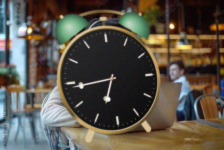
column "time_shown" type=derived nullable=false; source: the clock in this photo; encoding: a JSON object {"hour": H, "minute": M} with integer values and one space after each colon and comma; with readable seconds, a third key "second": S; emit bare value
{"hour": 6, "minute": 44}
